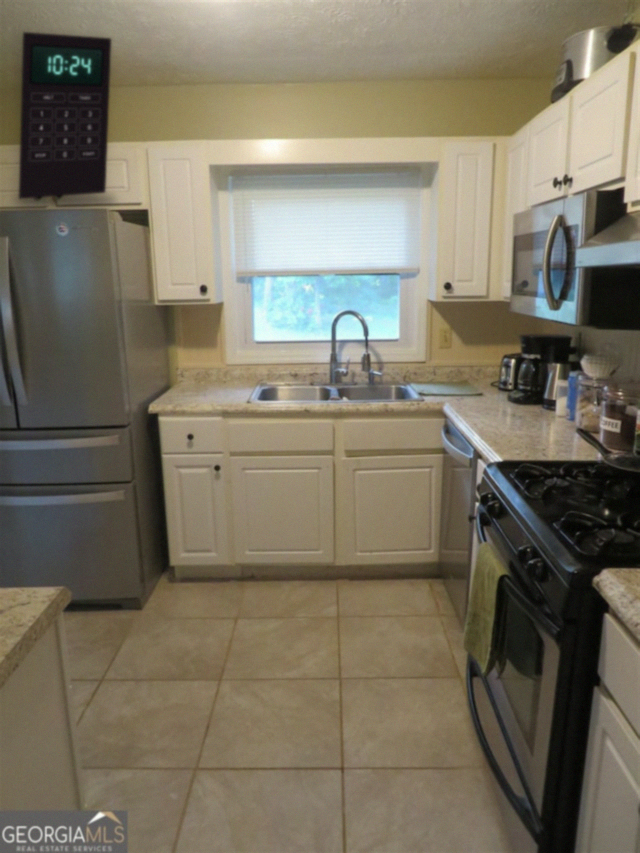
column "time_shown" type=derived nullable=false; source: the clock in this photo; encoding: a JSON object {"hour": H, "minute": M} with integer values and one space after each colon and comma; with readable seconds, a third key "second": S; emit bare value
{"hour": 10, "minute": 24}
